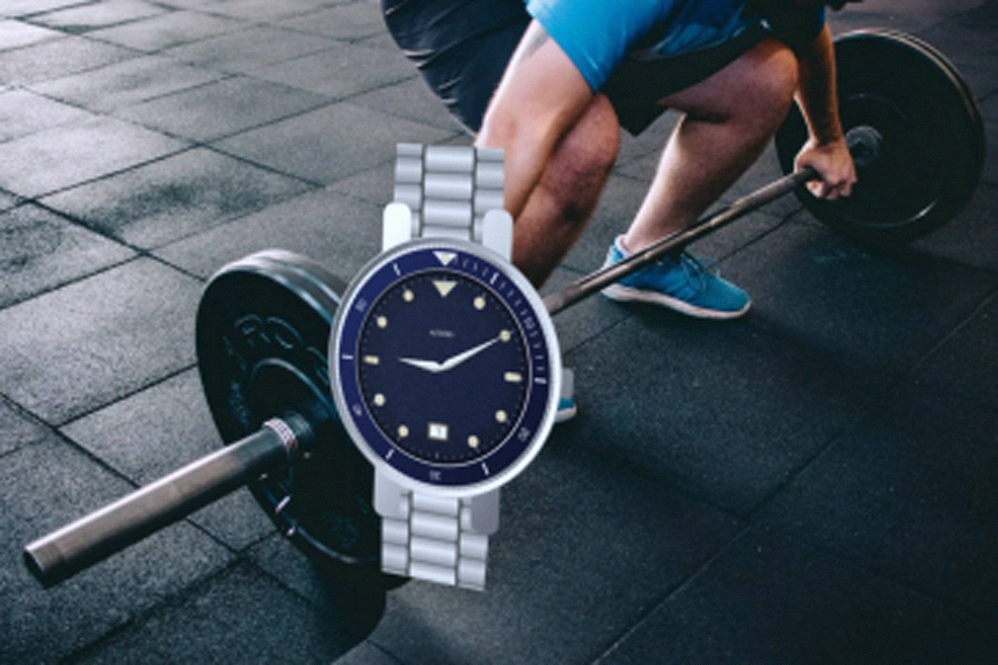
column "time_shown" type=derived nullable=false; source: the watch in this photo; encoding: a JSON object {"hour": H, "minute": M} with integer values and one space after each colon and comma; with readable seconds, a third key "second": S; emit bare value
{"hour": 9, "minute": 10}
